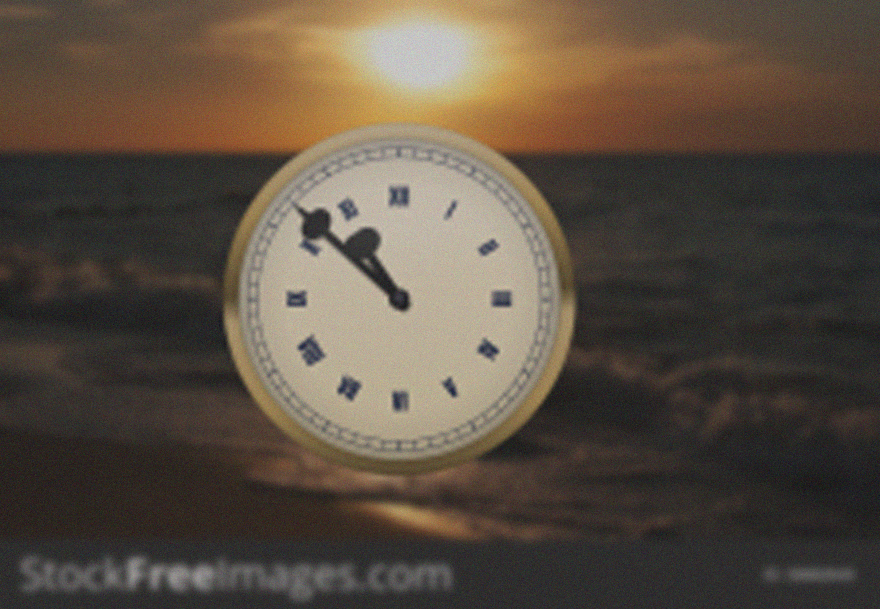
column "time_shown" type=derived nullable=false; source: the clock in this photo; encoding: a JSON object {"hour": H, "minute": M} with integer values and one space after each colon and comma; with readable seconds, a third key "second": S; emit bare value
{"hour": 10, "minute": 52}
